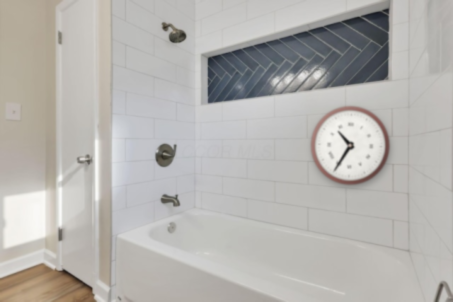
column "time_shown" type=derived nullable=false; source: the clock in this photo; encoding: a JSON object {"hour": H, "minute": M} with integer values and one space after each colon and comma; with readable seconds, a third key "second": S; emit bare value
{"hour": 10, "minute": 35}
